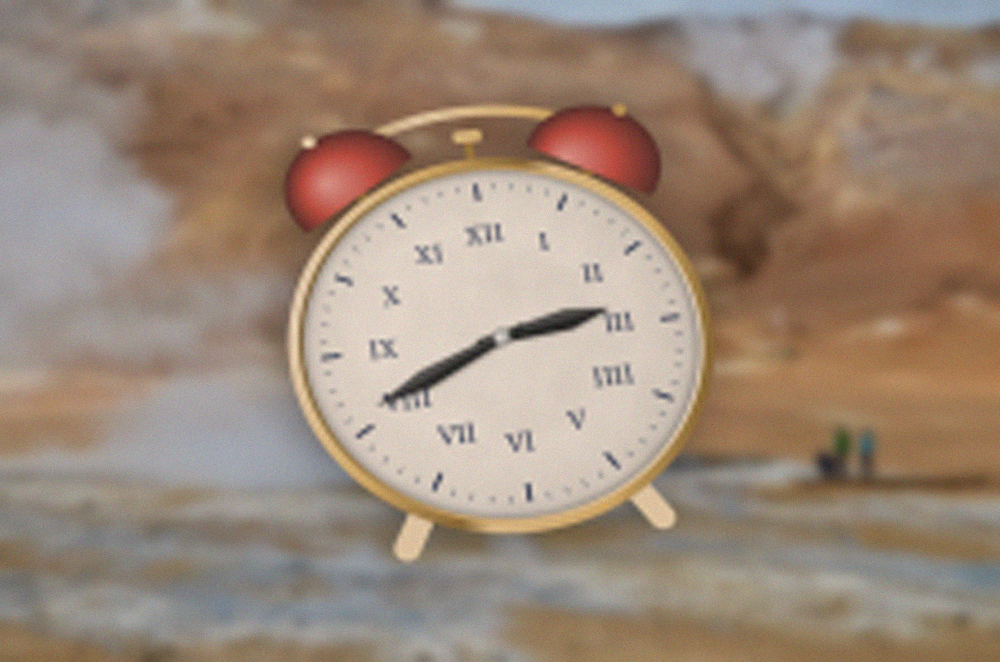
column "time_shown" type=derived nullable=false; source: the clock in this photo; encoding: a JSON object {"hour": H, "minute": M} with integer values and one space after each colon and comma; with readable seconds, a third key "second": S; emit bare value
{"hour": 2, "minute": 41}
